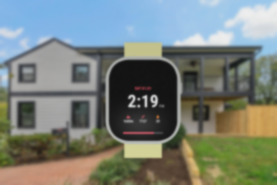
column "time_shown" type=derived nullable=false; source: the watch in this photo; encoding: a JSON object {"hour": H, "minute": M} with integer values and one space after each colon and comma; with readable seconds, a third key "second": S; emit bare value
{"hour": 2, "minute": 19}
